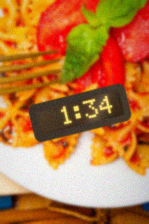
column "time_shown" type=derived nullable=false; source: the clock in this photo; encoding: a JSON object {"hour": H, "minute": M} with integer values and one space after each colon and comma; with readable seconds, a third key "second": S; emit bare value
{"hour": 1, "minute": 34}
